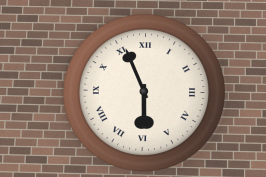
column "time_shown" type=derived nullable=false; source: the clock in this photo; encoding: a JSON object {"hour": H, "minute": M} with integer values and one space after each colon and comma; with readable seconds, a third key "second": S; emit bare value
{"hour": 5, "minute": 56}
